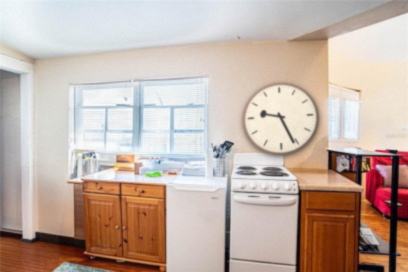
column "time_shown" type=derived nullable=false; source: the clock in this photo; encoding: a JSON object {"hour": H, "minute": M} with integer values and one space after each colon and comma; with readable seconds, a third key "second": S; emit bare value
{"hour": 9, "minute": 26}
